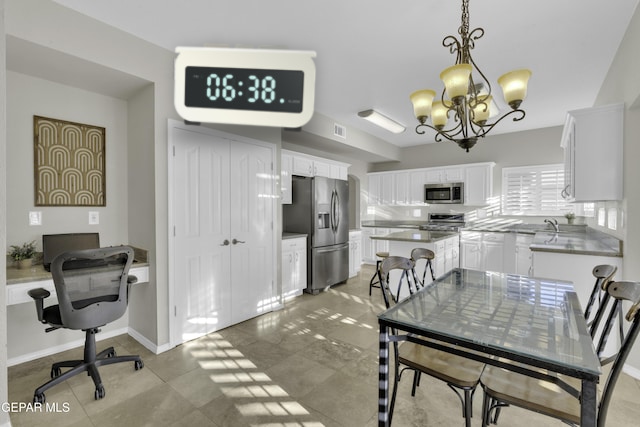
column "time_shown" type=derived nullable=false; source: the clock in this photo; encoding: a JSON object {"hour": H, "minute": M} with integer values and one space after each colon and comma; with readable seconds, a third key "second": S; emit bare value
{"hour": 6, "minute": 38}
